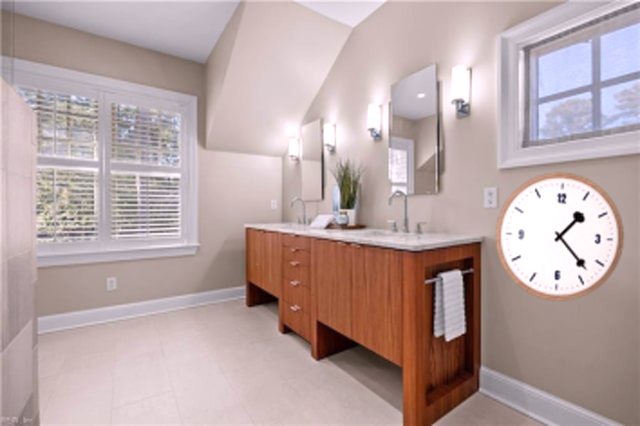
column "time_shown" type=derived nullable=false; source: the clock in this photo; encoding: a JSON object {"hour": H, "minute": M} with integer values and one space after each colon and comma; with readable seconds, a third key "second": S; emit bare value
{"hour": 1, "minute": 23}
